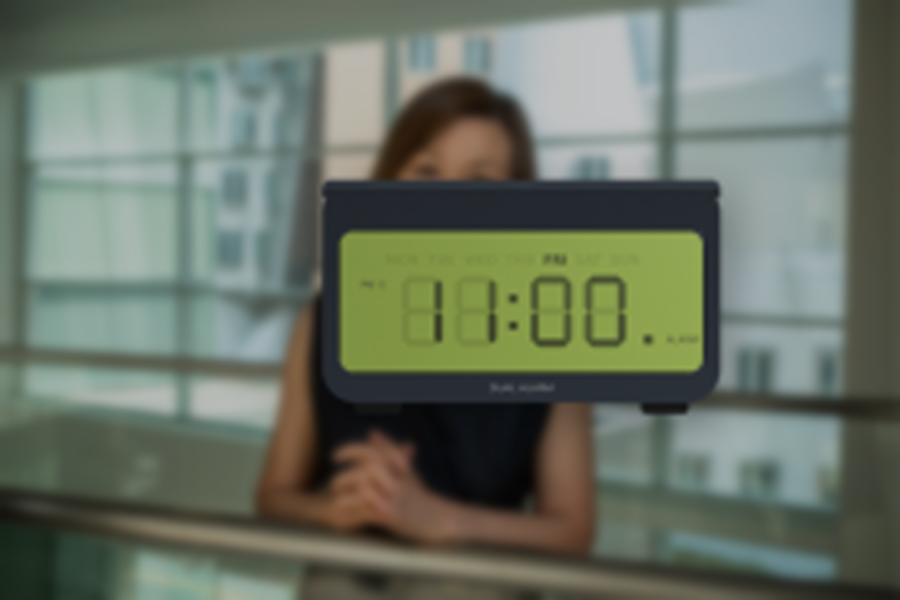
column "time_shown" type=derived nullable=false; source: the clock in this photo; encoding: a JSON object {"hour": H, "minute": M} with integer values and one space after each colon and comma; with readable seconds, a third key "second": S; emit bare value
{"hour": 11, "minute": 0}
